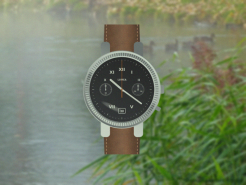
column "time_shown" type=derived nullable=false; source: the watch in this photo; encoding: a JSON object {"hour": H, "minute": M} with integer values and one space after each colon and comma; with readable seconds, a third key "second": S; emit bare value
{"hour": 10, "minute": 21}
